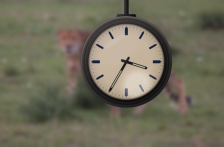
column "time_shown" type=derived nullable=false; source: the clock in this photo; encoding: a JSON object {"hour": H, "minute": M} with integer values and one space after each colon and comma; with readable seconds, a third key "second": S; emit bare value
{"hour": 3, "minute": 35}
